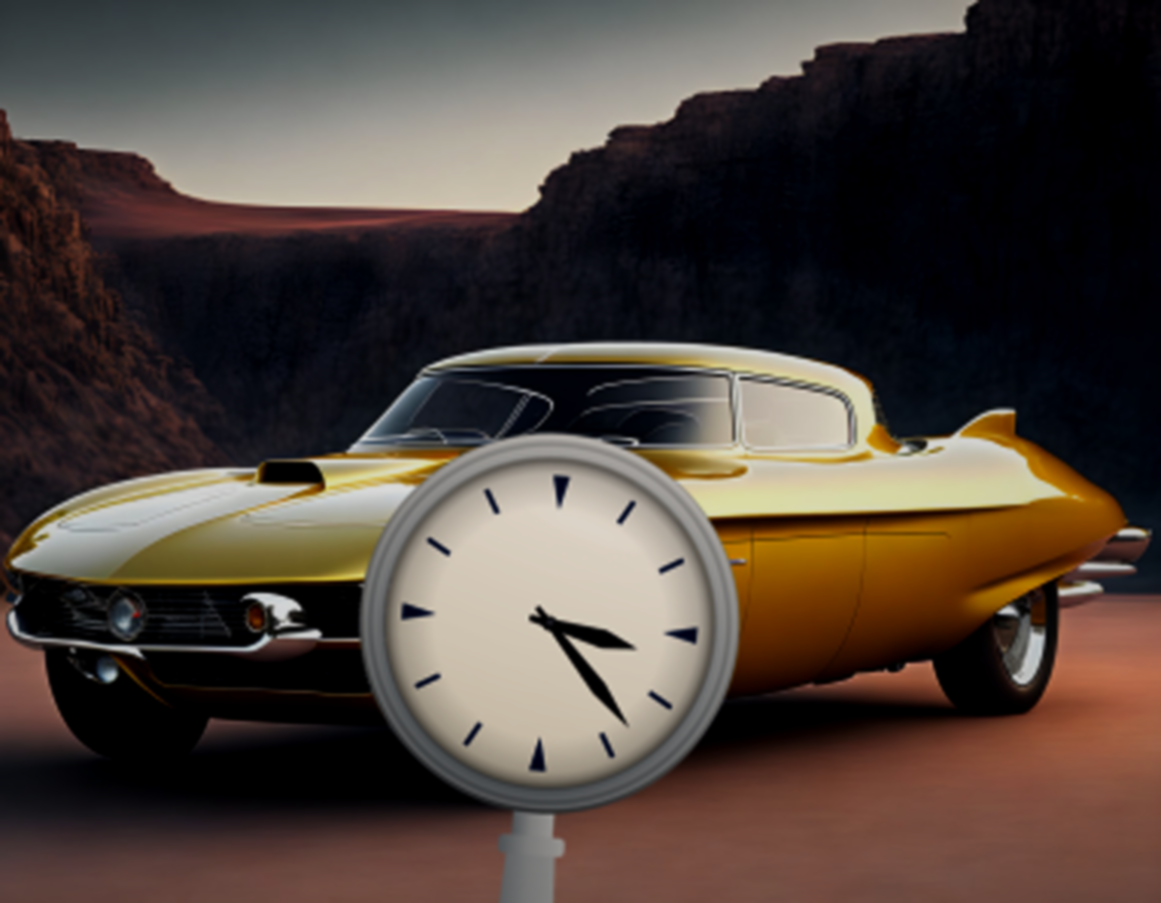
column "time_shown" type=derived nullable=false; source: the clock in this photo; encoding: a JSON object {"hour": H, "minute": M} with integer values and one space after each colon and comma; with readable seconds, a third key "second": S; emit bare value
{"hour": 3, "minute": 23}
